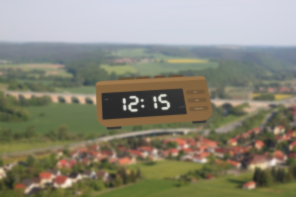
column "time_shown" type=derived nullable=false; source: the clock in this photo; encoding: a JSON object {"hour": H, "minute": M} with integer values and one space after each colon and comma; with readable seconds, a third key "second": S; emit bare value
{"hour": 12, "minute": 15}
